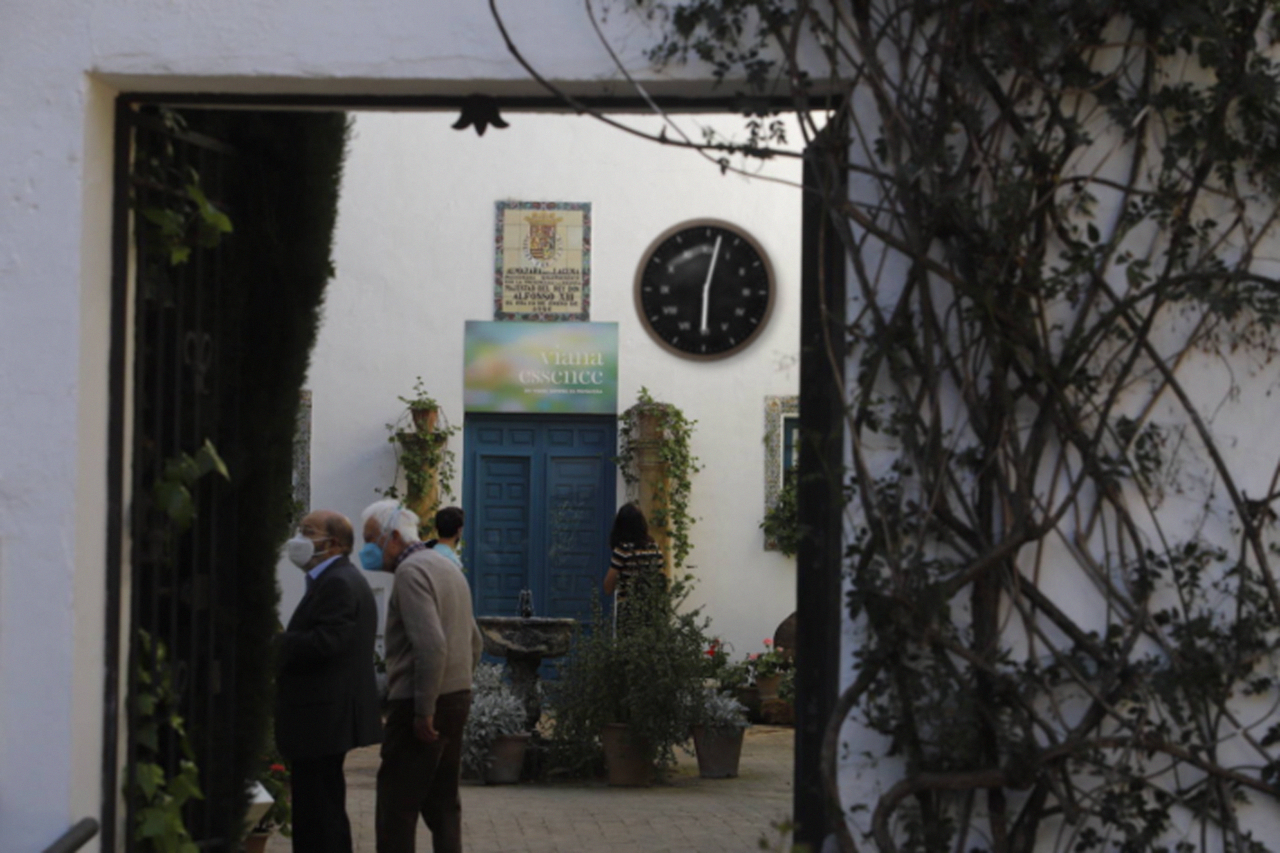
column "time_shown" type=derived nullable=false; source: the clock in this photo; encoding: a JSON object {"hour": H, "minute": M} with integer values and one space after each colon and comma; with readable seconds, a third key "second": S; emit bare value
{"hour": 6, "minute": 2}
